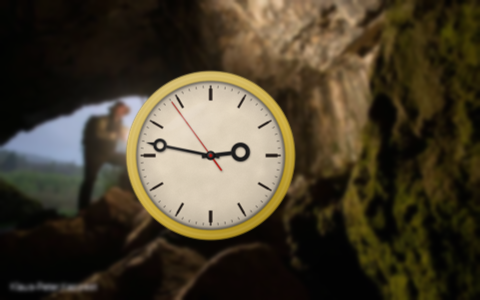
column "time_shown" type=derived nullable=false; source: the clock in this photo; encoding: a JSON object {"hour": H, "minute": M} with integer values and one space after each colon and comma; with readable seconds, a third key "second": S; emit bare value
{"hour": 2, "minute": 46, "second": 54}
